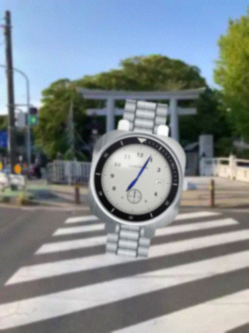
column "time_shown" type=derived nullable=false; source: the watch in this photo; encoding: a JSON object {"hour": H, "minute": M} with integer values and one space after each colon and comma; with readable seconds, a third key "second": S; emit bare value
{"hour": 7, "minute": 4}
